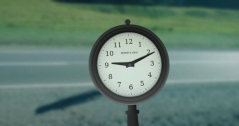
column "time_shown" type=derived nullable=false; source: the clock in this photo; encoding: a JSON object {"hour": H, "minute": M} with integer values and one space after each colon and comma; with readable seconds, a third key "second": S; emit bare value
{"hour": 9, "minute": 11}
